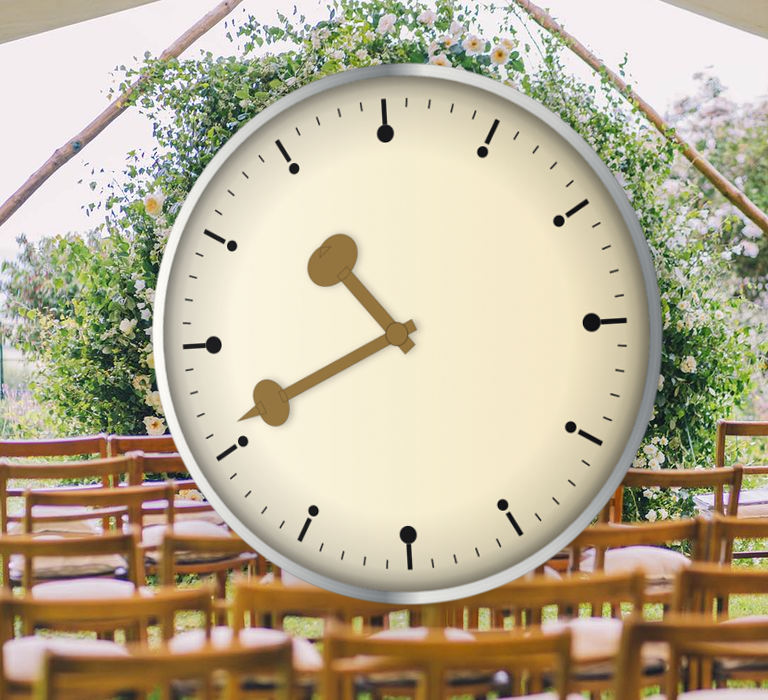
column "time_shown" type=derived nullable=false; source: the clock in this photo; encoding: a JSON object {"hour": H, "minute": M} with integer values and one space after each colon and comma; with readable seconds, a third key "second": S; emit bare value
{"hour": 10, "minute": 41}
